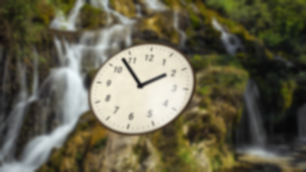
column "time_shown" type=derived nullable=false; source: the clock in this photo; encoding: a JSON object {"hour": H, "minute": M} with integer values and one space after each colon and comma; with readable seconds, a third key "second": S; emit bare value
{"hour": 1, "minute": 53}
